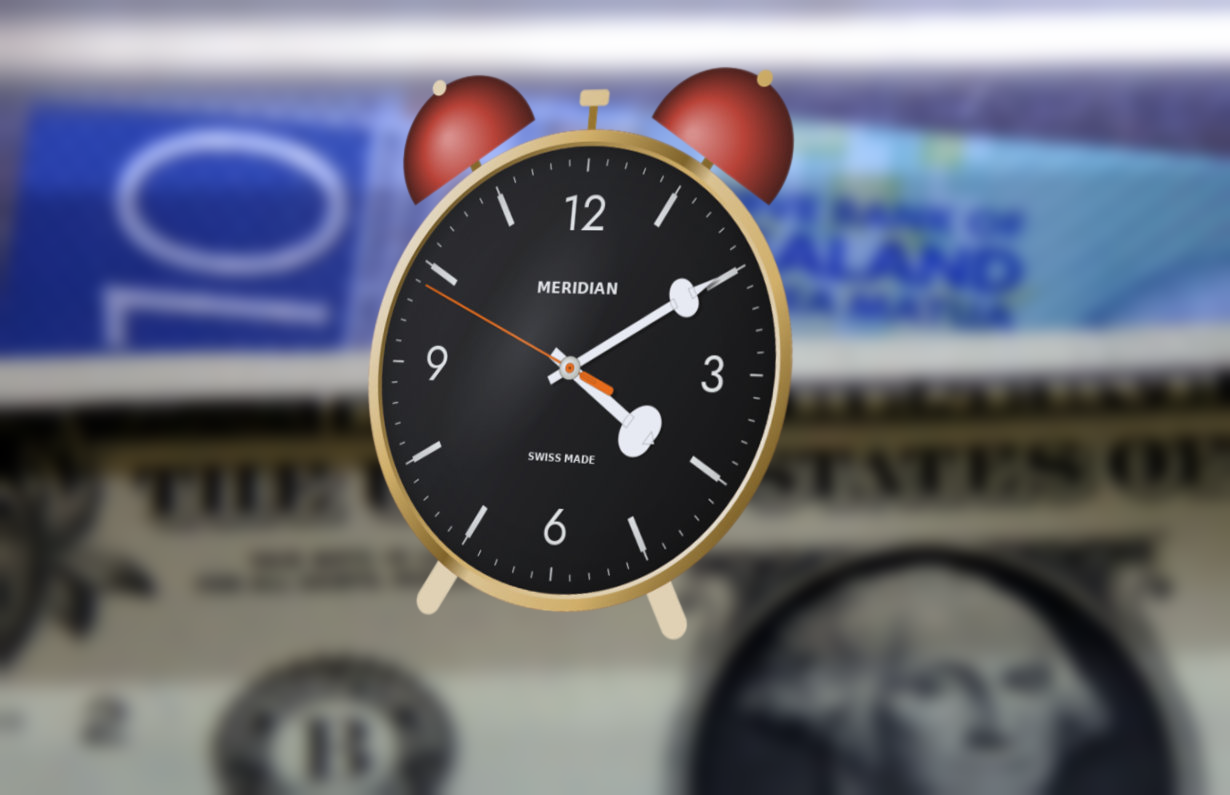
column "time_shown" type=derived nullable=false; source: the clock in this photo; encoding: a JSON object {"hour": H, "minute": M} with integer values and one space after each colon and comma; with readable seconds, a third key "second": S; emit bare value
{"hour": 4, "minute": 9, "second": 49}
